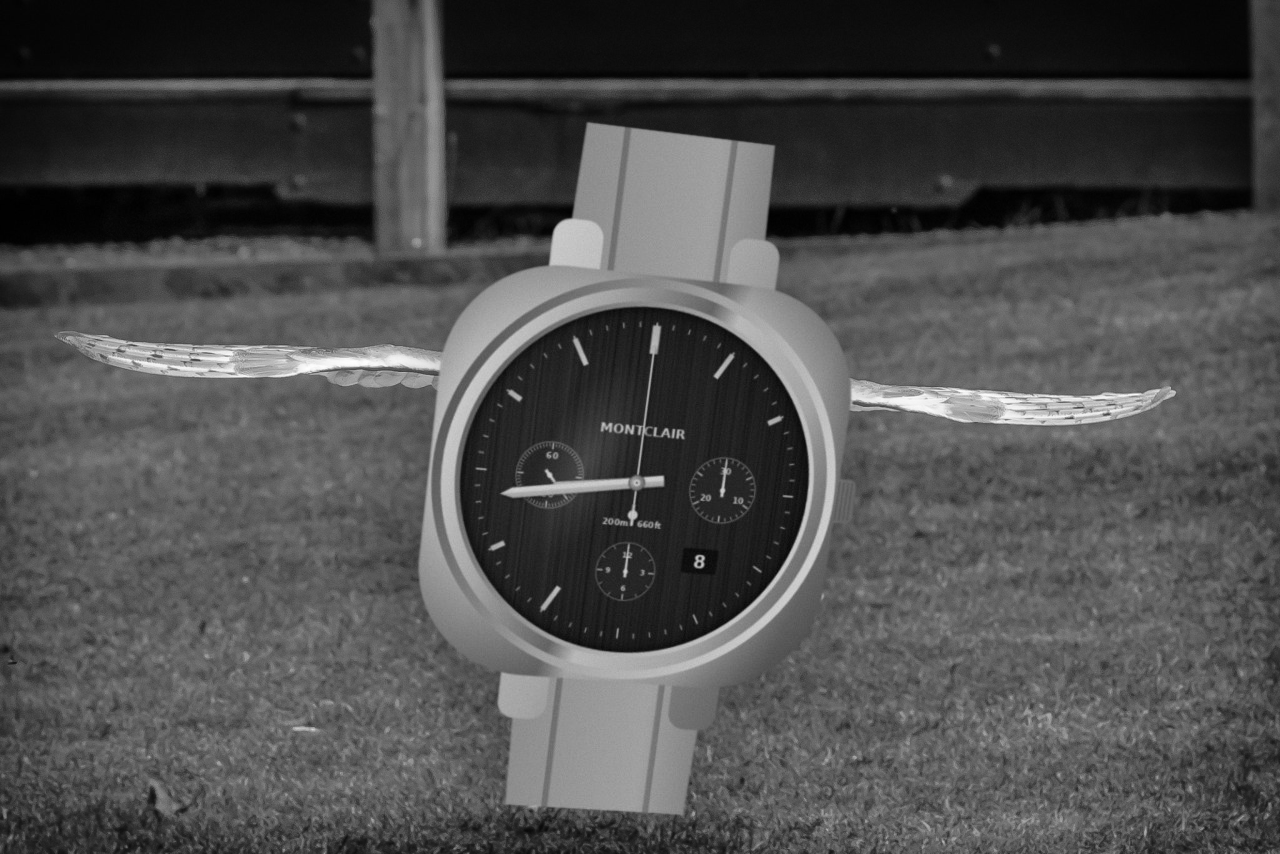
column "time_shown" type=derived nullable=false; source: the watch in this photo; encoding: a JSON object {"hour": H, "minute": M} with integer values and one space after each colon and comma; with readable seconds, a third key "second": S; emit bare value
{"hour": 8, "minute": 43, "second": 23}
